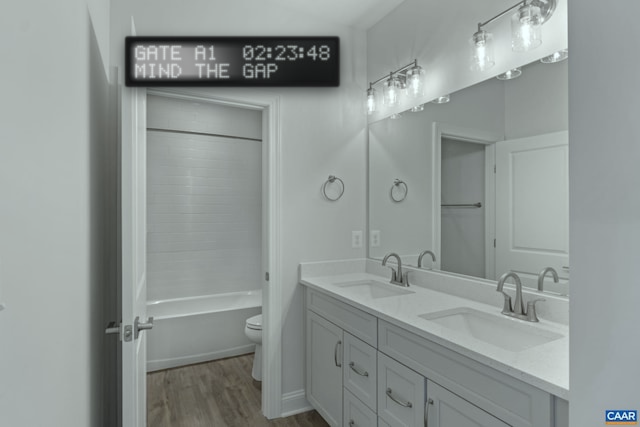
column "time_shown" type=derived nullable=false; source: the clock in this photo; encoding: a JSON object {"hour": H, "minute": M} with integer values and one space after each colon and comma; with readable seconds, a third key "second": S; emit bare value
{"hour": 2, "minute": 23, "second": 48}
